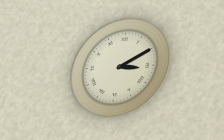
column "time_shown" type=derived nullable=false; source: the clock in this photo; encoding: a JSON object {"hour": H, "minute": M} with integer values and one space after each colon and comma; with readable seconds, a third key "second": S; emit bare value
{"hour": 3, "minute": 10}
